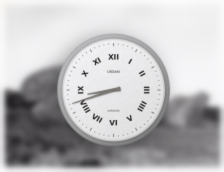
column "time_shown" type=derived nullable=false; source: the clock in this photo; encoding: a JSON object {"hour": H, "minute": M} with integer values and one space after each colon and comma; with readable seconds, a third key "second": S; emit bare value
{"hour": 8, "minute": 42}
